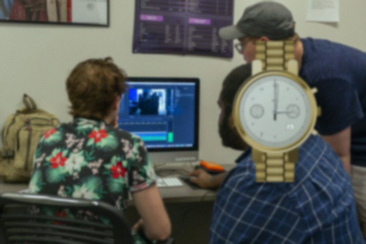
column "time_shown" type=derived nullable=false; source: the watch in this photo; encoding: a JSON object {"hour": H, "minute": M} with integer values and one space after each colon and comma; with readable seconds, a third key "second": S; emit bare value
{"hour": 3, "minute": 1}
